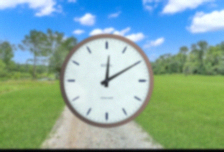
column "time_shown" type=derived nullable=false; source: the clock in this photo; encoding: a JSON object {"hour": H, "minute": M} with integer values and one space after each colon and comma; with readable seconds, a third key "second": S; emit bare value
{"hour": 12, "minute": 10}
